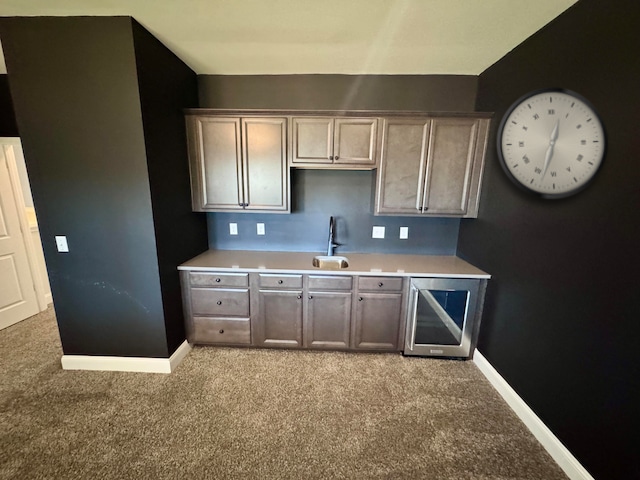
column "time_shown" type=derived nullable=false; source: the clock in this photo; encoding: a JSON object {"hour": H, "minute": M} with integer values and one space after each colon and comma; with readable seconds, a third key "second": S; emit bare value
{"hour": 12, "minute": 33}
